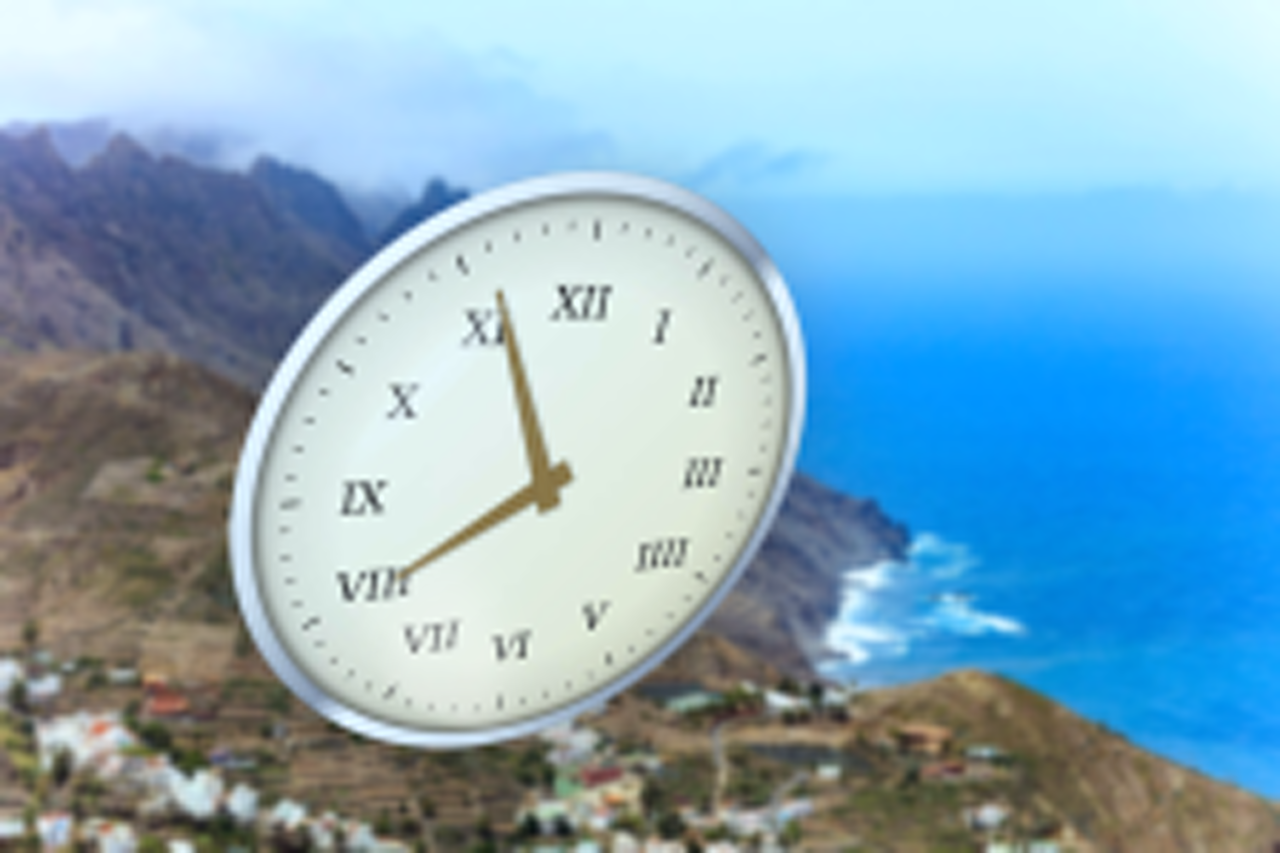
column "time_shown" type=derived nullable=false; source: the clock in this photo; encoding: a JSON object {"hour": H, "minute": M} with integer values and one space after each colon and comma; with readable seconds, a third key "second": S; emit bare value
{"hour": 7, "minute": 56}
